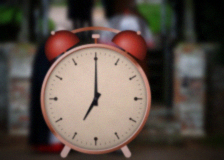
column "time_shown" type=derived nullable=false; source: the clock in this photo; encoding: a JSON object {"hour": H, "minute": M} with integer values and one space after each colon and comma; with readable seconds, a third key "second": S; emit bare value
{"hour": 7, "minute": 0}
